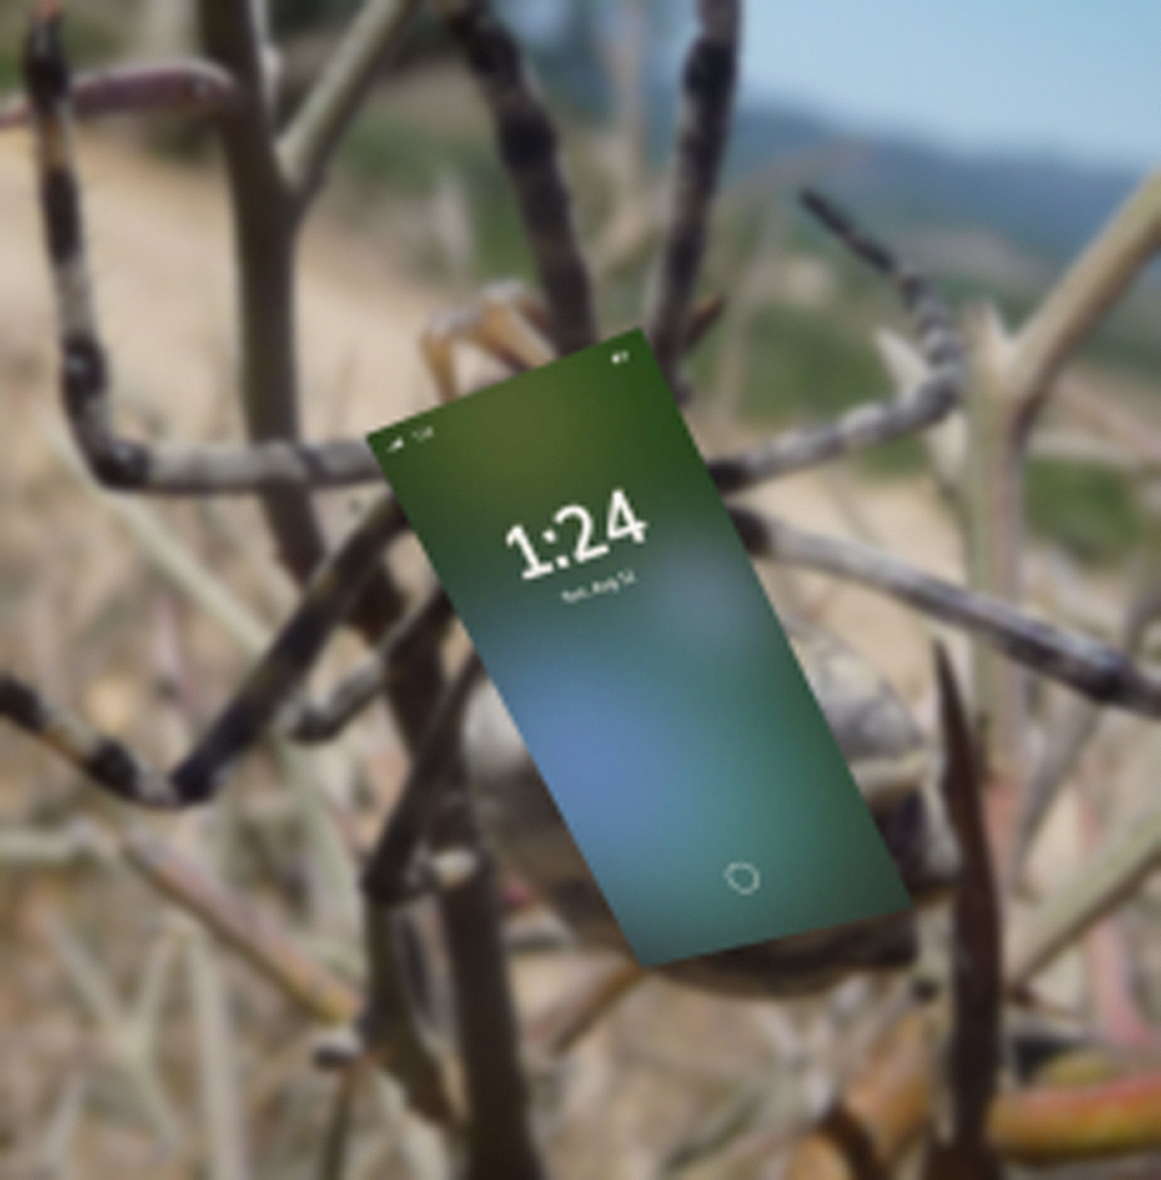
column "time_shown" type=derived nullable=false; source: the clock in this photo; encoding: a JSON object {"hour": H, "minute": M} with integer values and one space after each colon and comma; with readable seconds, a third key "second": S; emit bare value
{"hour": 1, "minute": 24}
